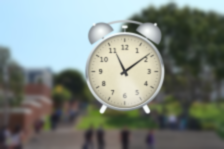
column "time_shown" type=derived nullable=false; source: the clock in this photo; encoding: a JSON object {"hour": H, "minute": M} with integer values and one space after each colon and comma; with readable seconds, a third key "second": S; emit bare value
{"hour": 11, "minute": 9}
